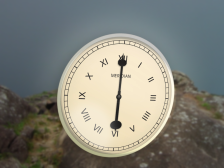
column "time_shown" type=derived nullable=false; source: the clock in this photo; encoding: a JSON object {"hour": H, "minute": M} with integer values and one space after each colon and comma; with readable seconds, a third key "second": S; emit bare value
{"hour": 6, "minute": 0}
